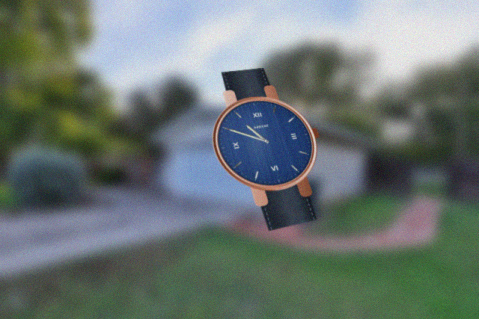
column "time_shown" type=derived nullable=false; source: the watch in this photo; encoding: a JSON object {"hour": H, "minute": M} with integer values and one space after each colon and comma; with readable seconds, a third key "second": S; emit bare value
{"hour": 10, "minute": 50}
